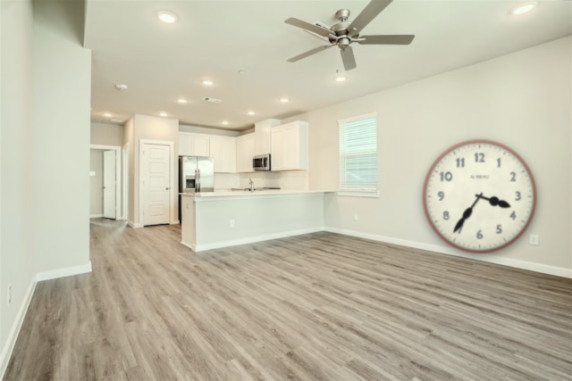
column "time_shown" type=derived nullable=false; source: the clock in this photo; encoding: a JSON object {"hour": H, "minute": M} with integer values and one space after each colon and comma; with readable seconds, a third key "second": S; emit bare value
{"hour": 3, "minute": 36}
